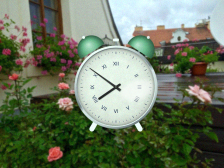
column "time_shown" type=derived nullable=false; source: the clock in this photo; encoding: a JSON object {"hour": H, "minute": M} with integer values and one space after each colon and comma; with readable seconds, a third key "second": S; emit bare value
{"hour": 7, "minute": 51}
